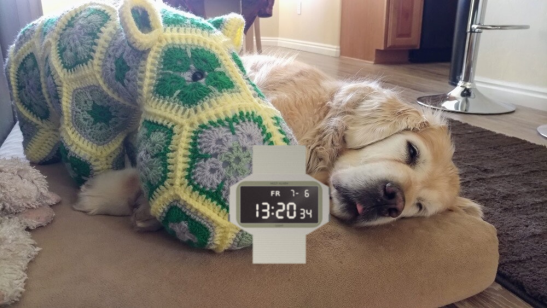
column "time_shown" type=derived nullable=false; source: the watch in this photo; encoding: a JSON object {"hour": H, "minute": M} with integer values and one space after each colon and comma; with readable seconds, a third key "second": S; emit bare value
{"hour": 13, "minute": 20, "second": 34}
